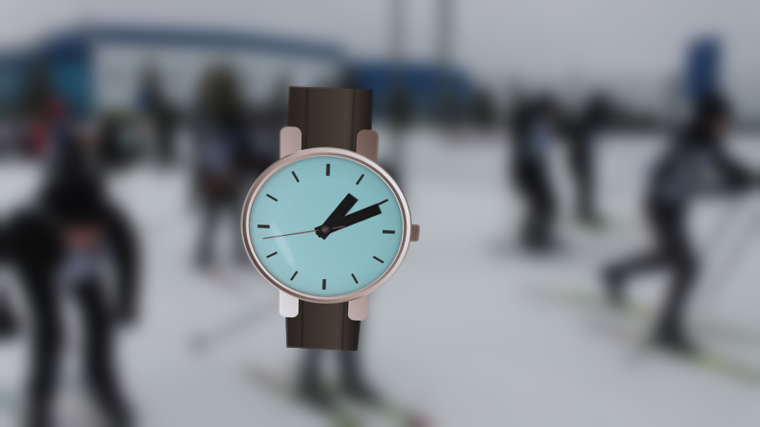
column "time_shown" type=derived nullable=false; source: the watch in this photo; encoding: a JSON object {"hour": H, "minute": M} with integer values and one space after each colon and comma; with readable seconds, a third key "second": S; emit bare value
{"hour": 1, "minute": 10, "second": 43}
